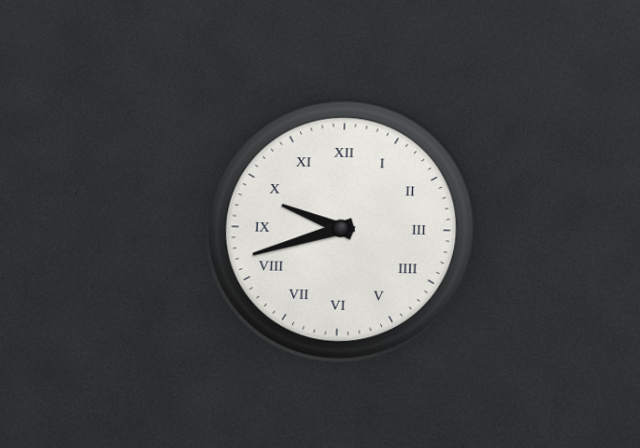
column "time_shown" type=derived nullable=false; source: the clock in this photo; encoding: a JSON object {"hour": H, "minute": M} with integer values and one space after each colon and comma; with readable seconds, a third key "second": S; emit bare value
{"hour": 9, "minute": 42}
